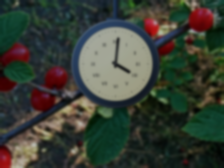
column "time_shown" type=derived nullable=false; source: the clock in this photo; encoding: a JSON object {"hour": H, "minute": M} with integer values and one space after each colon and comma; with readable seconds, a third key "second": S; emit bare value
{"hour": 4, "minute": 1}
